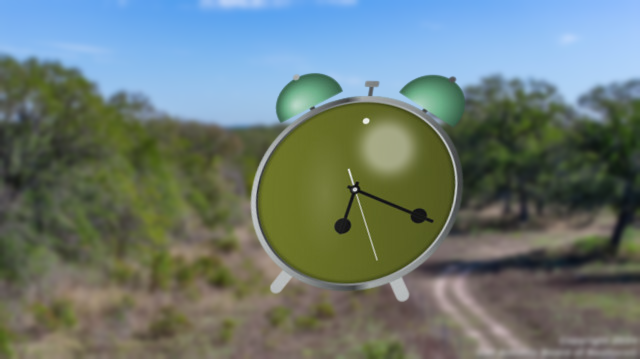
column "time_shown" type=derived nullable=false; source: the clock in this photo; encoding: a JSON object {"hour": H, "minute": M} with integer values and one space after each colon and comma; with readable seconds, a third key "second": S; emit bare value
{"hour": 6, "minute": 18, "second": 26}
